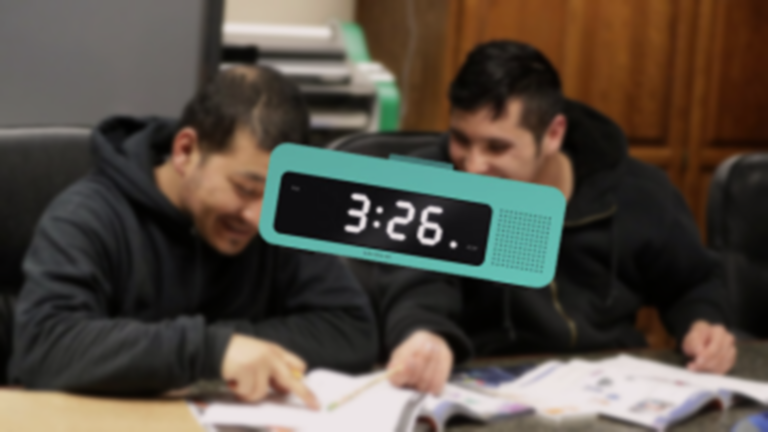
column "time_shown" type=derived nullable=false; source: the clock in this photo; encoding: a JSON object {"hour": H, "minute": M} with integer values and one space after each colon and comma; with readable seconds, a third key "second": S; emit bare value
{"hour": 3, "minute": 26}
